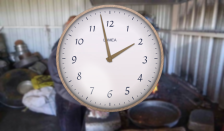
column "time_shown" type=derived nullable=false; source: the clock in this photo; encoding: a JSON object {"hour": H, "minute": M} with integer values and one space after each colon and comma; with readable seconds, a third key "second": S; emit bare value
{"hour": 1, "minute": 58}
